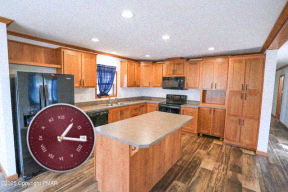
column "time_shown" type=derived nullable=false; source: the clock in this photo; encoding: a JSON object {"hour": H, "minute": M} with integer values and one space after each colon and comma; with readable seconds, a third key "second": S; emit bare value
{"hour": 1, "minute": 16}
